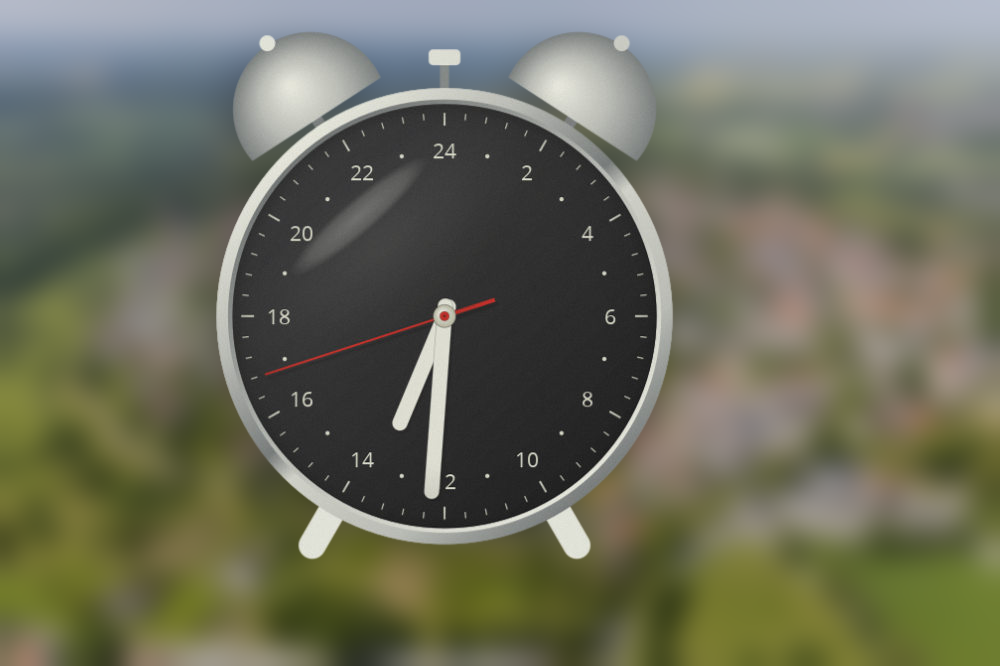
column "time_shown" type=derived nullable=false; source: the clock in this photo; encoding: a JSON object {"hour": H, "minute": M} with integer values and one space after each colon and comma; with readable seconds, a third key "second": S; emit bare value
{"hour": 13, "minute": 30, "second": 42}
